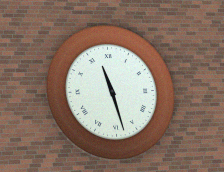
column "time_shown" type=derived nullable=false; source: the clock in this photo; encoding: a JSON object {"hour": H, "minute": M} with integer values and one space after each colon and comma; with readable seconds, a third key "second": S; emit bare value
{"hour": 11, "minute": 28}
